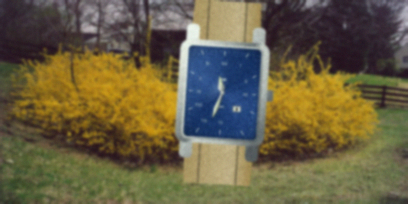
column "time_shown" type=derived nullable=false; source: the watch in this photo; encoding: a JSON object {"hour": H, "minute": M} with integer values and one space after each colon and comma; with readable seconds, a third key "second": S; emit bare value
{"hour": 11, "minute": 33}
